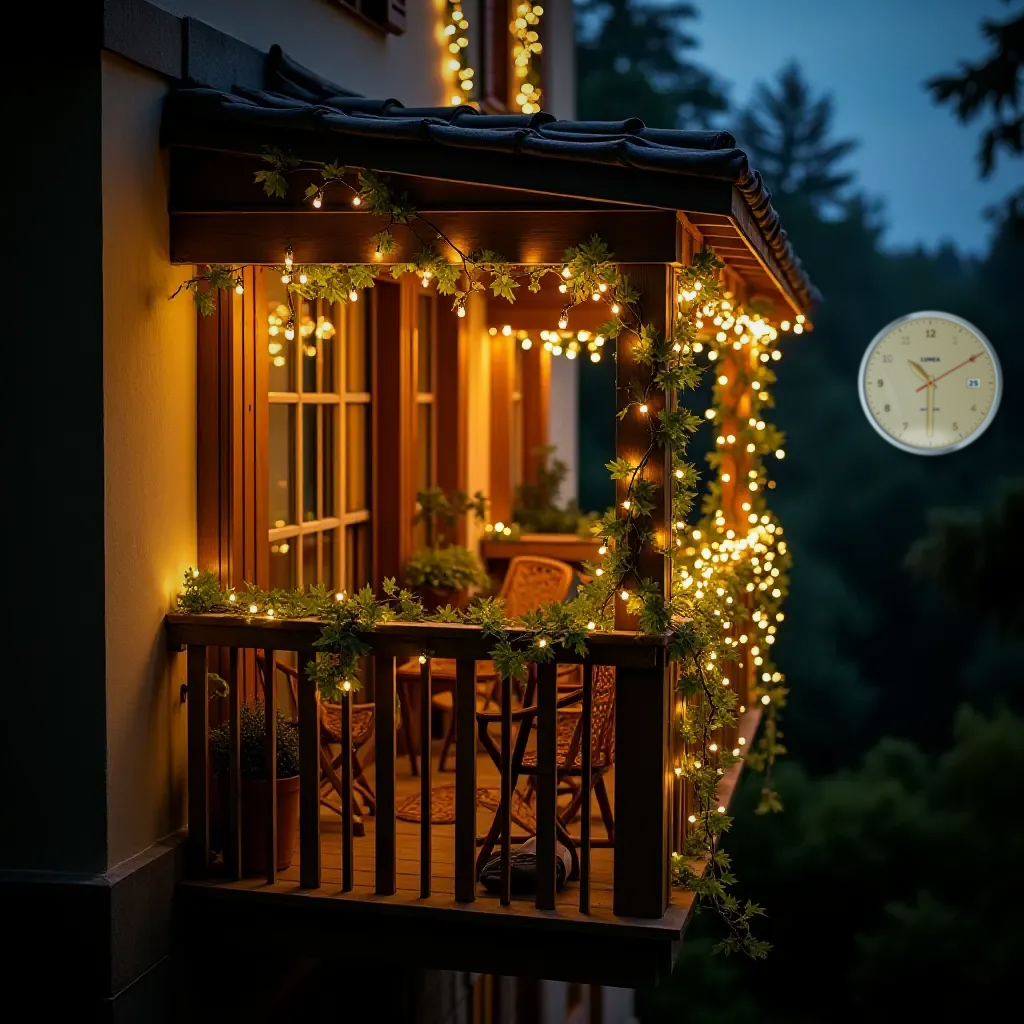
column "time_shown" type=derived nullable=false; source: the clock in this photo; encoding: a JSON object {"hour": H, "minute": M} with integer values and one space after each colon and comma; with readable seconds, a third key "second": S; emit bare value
{"hour": 10, "minute": 30, "second": 10}
